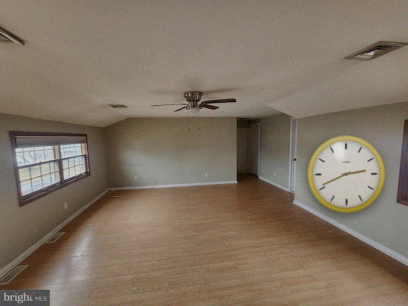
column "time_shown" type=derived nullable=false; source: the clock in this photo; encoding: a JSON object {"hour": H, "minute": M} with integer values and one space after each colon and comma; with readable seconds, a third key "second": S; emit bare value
{"hour": 2, "minute": 41}
